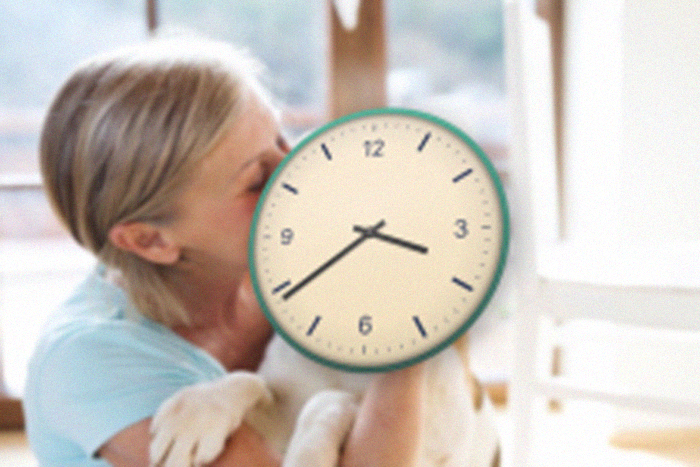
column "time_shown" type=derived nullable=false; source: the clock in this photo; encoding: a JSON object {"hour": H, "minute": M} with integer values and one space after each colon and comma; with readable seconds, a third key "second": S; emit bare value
{"hour": 3, "minute": 39}
